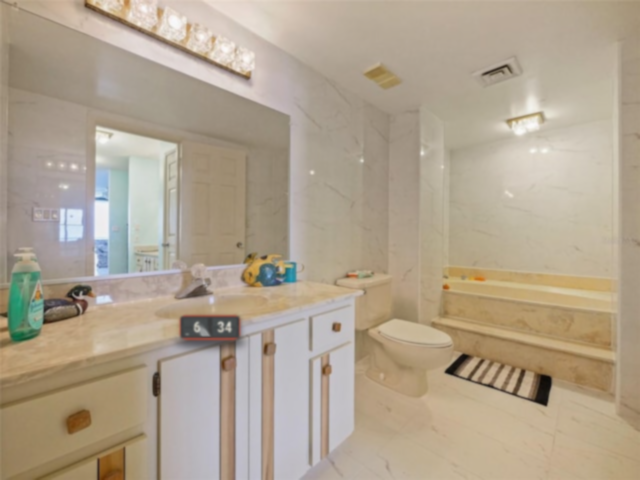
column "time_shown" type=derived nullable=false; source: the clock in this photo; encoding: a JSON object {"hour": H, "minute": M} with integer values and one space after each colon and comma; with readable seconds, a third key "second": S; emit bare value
{"hour": 6, "minute": 34}
